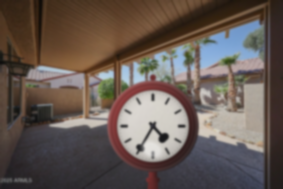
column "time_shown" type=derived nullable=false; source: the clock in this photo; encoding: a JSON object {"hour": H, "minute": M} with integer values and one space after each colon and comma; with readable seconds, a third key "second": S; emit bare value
{"hour": 4, "minute": 35}
